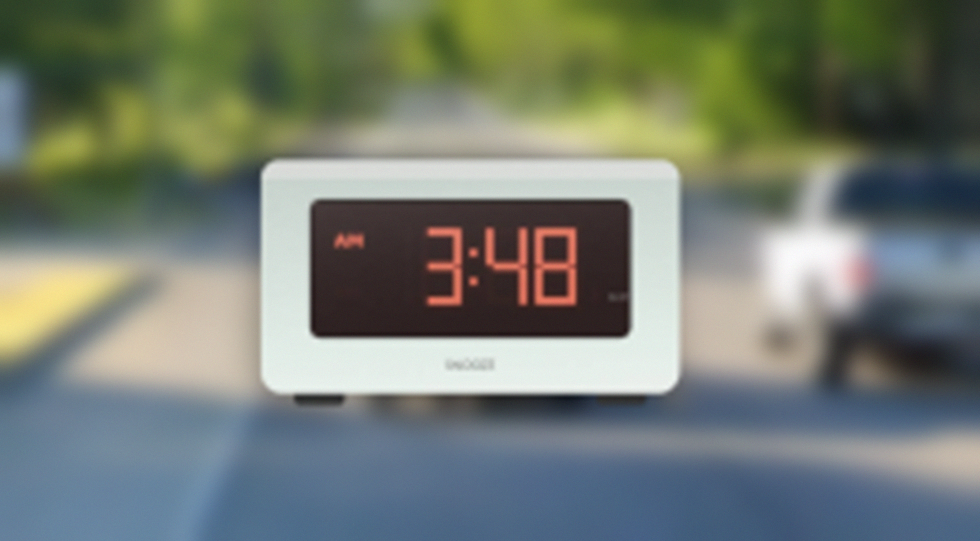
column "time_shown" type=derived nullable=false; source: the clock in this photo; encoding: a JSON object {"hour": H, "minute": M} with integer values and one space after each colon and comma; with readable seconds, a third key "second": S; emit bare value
{"hour": 3, "minute": 48}
